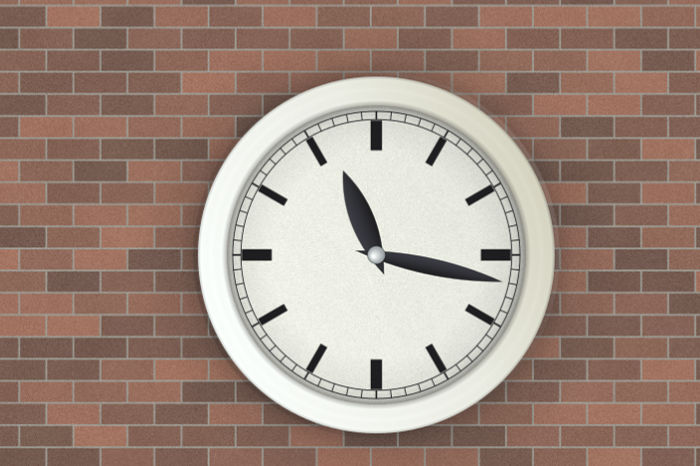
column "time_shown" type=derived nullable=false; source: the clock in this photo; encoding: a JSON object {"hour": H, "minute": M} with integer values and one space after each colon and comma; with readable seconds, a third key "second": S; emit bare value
{"hour": 11, "minute": 17}
